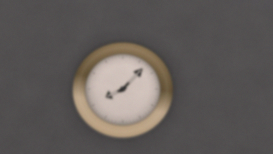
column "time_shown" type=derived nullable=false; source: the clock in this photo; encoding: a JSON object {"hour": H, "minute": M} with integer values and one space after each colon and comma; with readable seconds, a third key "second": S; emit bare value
{"hour": 8, "minute": 7}
